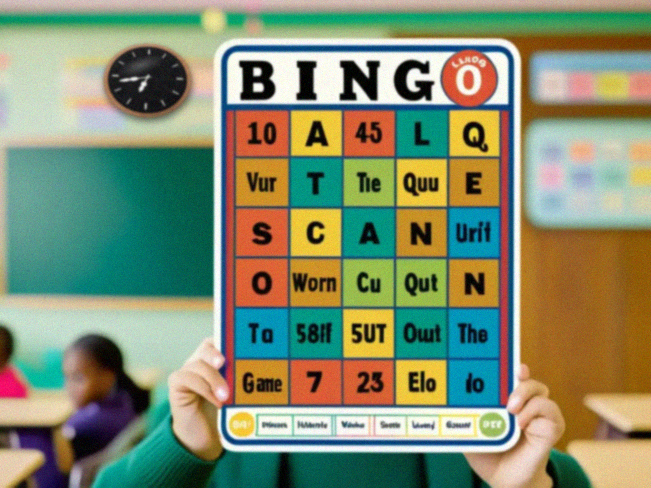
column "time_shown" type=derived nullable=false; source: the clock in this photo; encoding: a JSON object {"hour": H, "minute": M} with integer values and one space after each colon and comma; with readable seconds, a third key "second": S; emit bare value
{"hour": 6, "minute": 43}
